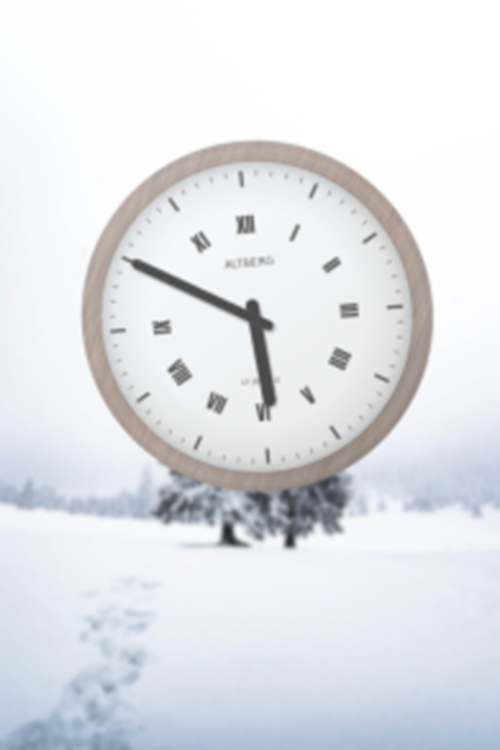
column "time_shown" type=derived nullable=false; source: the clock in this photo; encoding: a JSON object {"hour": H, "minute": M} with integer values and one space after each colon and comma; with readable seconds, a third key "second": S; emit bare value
{"hour": 5, "minute": 50}
